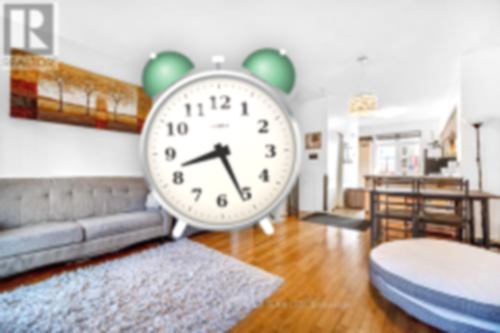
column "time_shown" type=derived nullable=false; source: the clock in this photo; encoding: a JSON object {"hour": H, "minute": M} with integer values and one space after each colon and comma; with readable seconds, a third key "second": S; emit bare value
{"hour": 8, "minute": 26}
